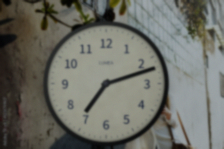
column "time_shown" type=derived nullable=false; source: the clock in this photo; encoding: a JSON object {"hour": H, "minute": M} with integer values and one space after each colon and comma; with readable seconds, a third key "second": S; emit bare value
{"hour": 7, "minute": 12}
